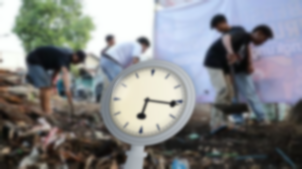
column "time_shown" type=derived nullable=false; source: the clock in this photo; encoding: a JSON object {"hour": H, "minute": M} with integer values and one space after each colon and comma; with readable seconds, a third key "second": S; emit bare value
{"hour": 6, "minute": 16}
